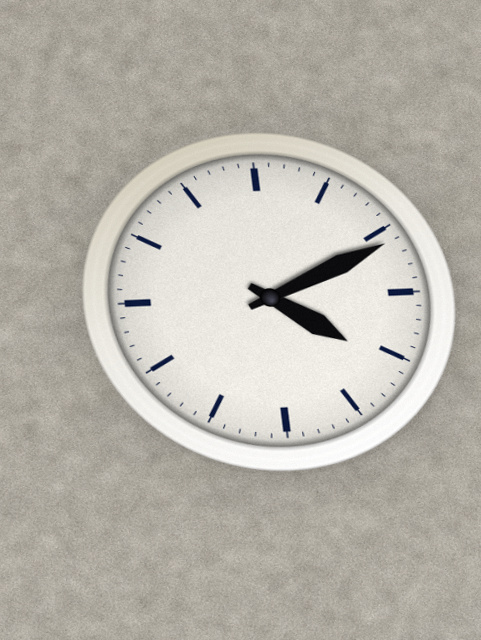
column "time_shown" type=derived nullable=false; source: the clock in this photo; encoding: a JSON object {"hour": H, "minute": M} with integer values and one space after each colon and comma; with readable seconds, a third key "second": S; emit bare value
{"hour": 4, "minute": 11}
